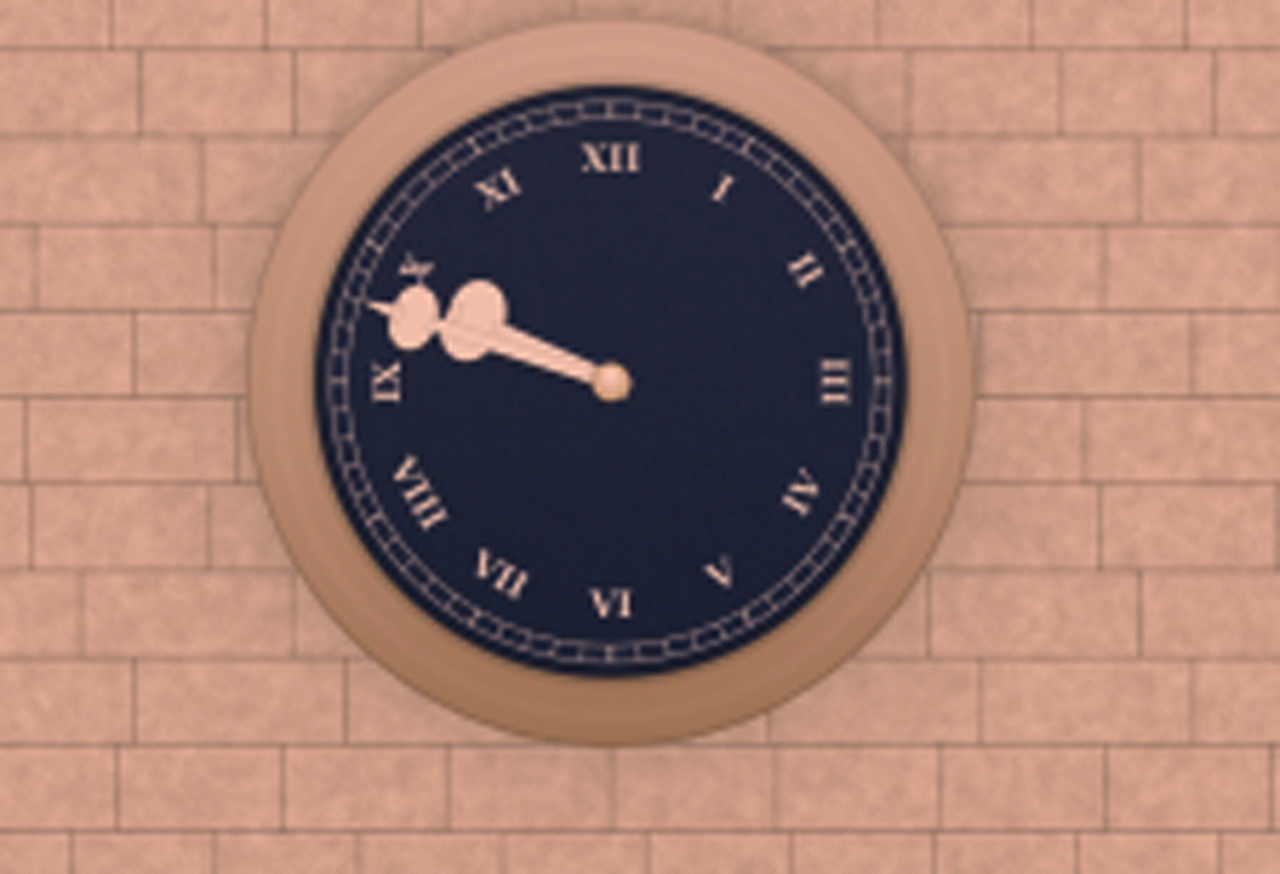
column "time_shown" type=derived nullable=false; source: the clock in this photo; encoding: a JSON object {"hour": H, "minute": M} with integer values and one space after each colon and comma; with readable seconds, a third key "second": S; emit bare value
{"hour": 9, "minute": 48}
